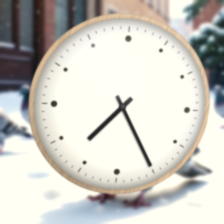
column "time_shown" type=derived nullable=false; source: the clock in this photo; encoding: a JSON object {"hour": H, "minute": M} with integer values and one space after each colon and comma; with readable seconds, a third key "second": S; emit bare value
{"hour": 7, "minute": 25}
